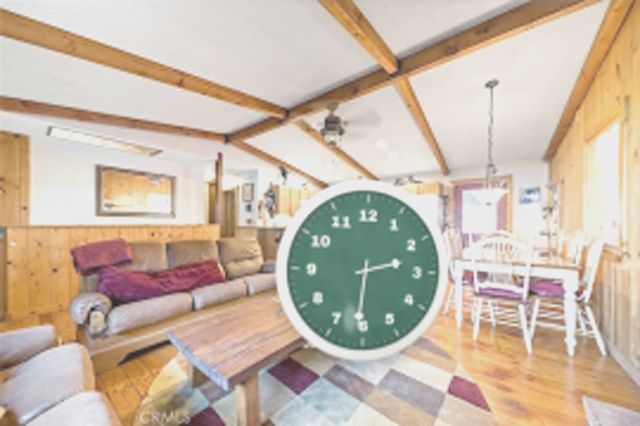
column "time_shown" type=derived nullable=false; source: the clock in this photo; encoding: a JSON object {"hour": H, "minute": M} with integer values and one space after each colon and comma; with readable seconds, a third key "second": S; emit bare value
{"hour": 2, "minute": 31}
